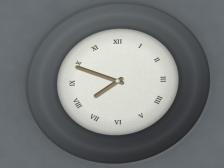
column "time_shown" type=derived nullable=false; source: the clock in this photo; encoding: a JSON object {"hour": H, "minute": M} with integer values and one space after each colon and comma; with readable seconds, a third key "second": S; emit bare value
{"hour": 7, "minute": 49}
